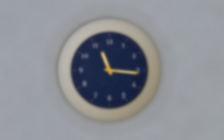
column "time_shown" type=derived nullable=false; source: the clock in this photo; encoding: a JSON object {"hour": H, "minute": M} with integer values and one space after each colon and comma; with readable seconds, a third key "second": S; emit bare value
{"hour": 11, "minute": 16}
